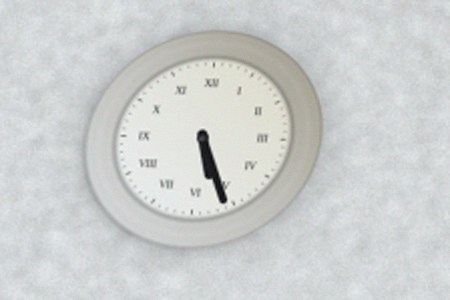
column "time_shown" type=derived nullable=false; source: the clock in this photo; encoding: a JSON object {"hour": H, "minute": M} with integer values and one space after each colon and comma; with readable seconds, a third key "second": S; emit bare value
{"hour": 5, "minute": 26}
